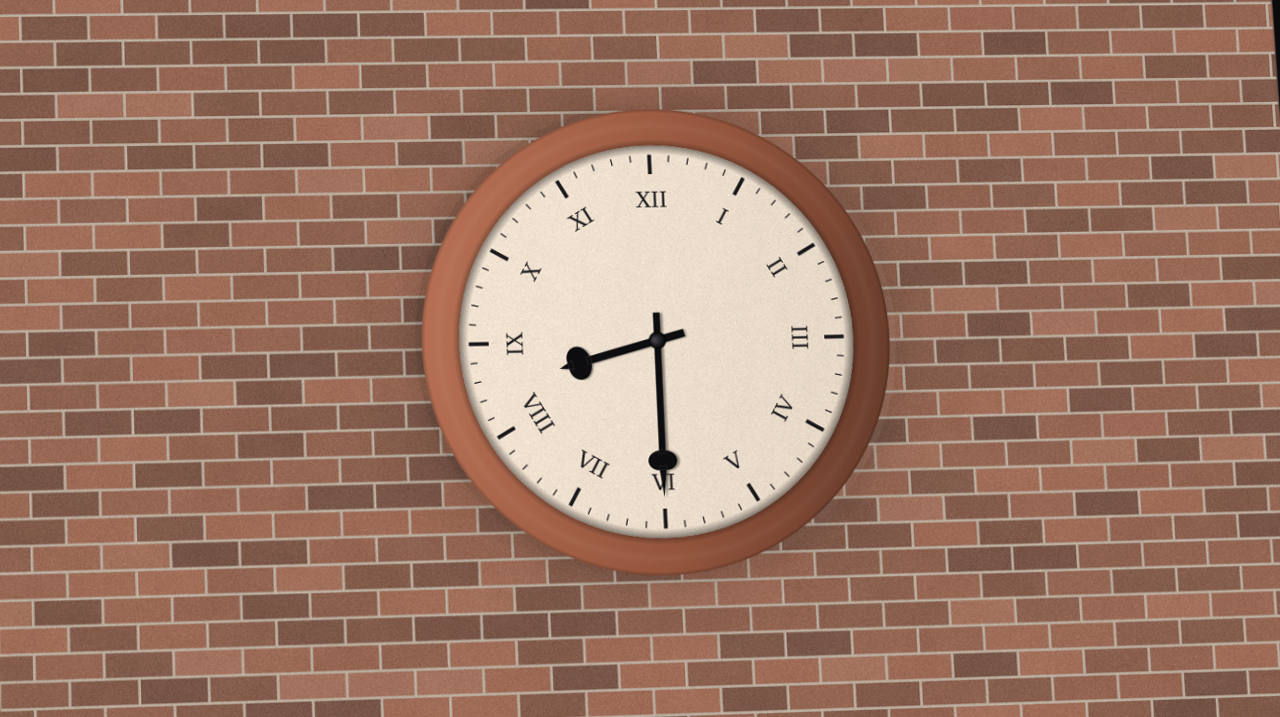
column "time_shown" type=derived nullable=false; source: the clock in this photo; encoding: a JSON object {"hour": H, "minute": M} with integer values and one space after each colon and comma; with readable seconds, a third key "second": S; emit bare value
{"hour": 8, "minute": 30}
